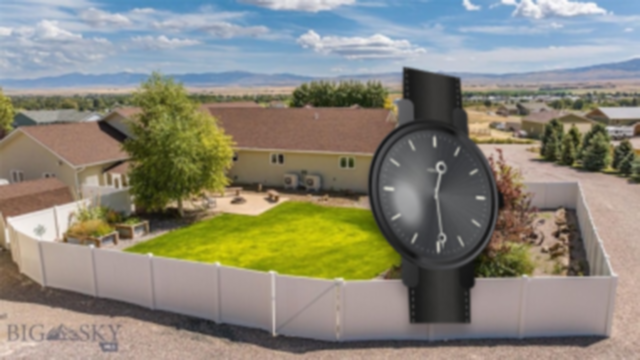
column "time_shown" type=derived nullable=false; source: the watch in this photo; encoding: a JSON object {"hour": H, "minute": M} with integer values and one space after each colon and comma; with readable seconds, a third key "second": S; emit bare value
{"hour": 12, "minute": 29}
